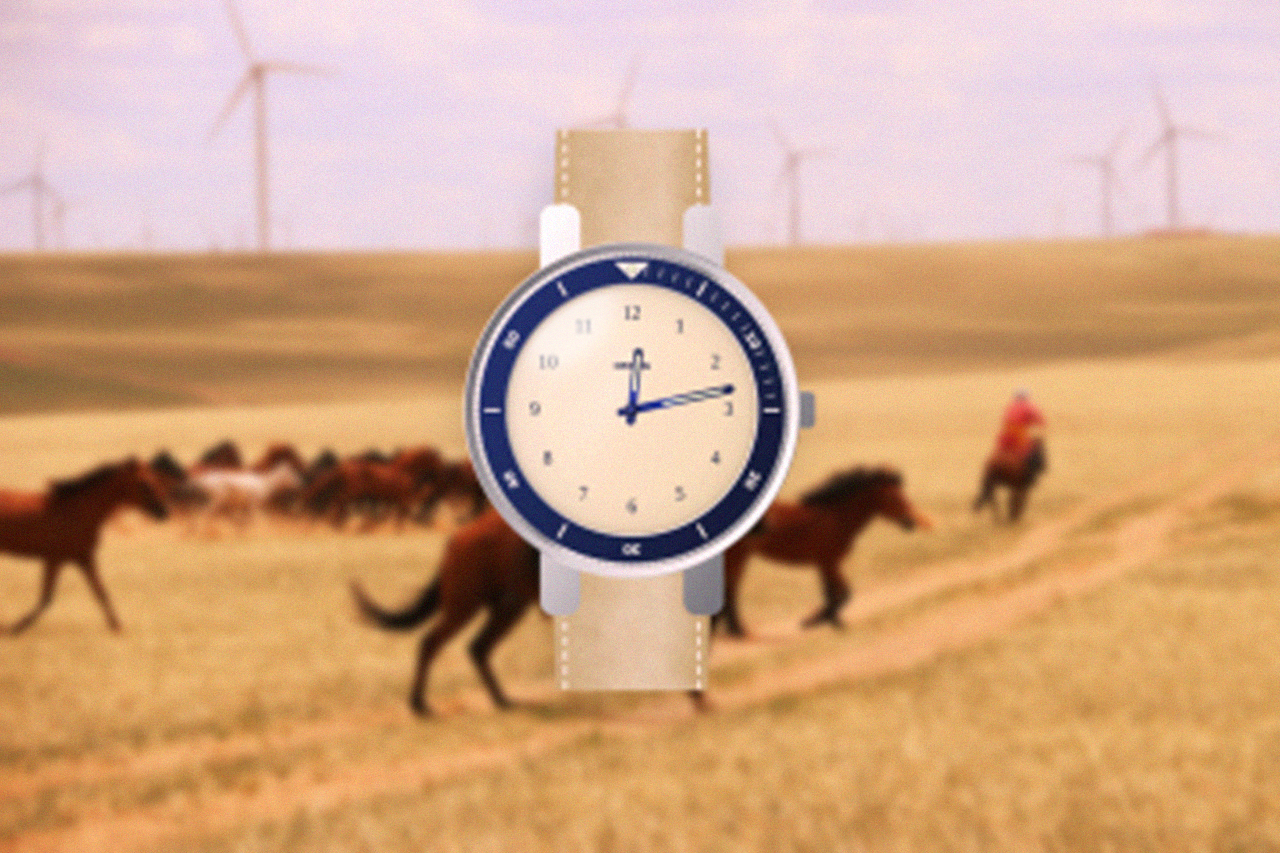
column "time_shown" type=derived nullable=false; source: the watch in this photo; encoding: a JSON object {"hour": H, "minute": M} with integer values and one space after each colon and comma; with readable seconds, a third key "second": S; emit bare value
{"hour": 12, "minute": 13}
